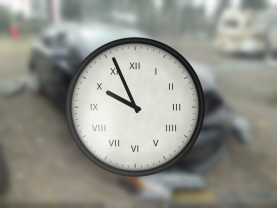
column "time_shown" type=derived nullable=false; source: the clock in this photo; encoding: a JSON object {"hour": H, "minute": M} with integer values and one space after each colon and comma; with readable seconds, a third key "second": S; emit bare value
{"hour": 9, "minute": 56}
